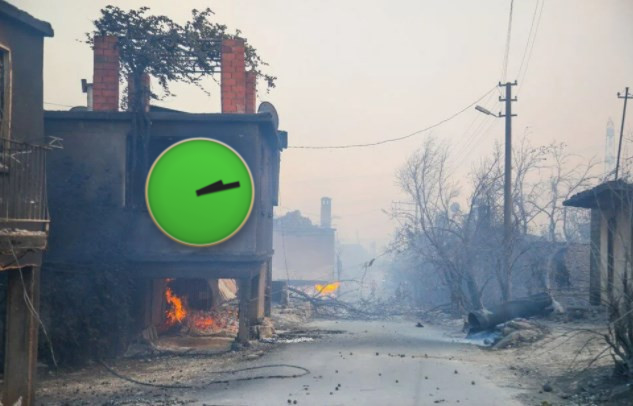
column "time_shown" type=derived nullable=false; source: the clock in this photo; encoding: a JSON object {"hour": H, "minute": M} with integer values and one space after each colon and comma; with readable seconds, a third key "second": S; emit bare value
{"hour": 2, "minute": 13}
